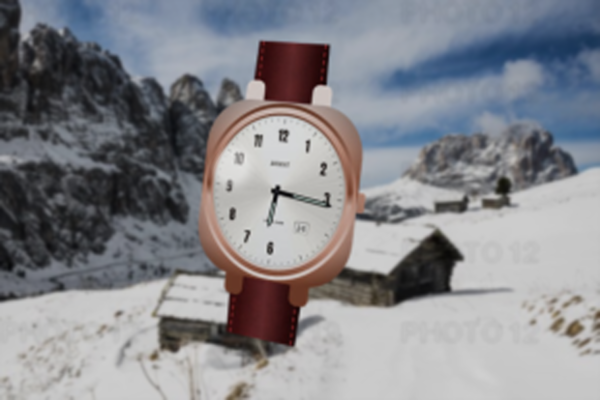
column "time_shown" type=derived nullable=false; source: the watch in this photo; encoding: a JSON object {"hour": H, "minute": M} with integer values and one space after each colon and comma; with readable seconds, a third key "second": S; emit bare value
{"hour": 6, "minute": 16}
